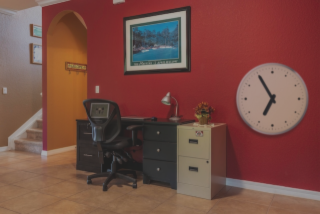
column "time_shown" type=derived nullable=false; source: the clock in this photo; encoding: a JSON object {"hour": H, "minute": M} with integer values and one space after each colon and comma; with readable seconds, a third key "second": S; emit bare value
{"hour": 6, "minute": 55}
